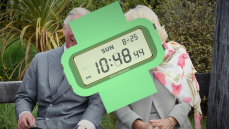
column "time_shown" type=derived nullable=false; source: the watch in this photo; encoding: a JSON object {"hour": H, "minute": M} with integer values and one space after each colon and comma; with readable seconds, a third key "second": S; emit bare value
{"hour": 10, "minute": 48, "second": 44}
